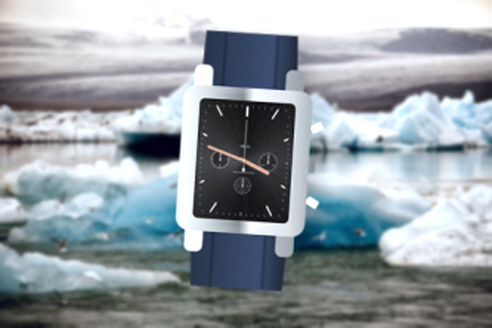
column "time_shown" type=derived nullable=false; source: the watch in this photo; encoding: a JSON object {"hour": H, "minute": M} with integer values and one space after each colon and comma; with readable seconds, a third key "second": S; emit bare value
{"hour": 3, "minute": 48}
